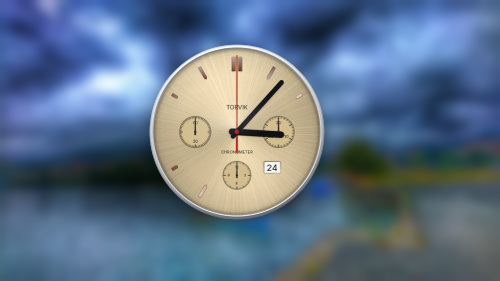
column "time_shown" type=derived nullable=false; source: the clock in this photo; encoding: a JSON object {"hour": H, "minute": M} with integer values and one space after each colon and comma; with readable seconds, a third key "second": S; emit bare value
{"hour": 3, "minute": 7}
